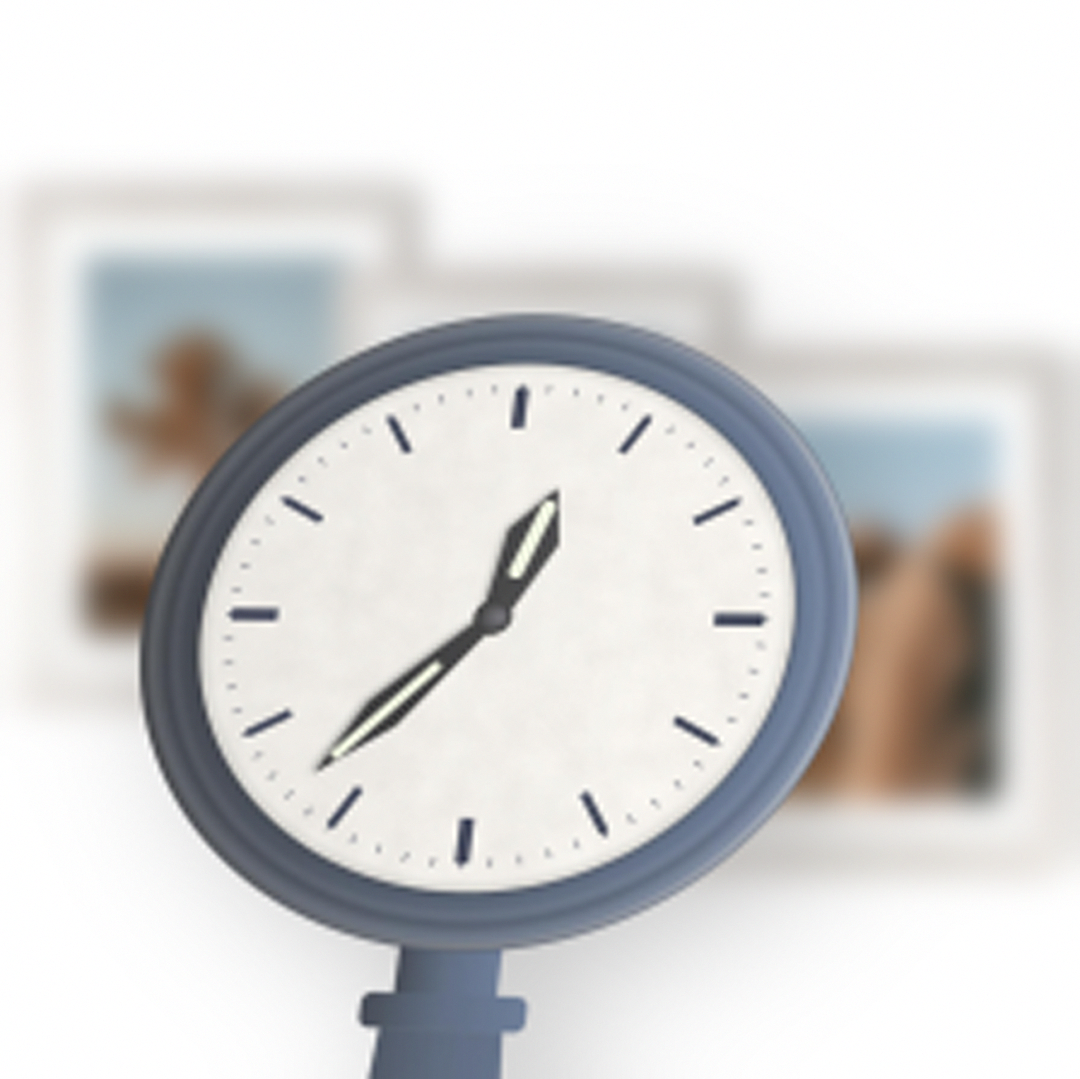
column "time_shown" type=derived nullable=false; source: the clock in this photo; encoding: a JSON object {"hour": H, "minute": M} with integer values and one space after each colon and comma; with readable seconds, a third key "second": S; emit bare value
{"hour": 12, "minute": 37}
